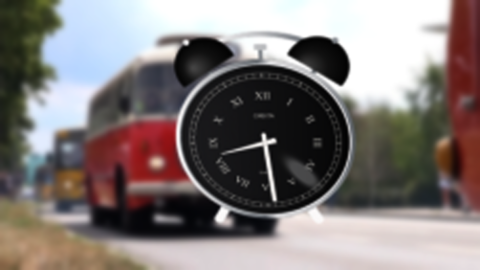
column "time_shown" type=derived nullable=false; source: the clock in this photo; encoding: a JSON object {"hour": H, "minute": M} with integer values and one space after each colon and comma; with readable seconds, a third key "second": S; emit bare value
{"hour": 8, "minute": 29}
